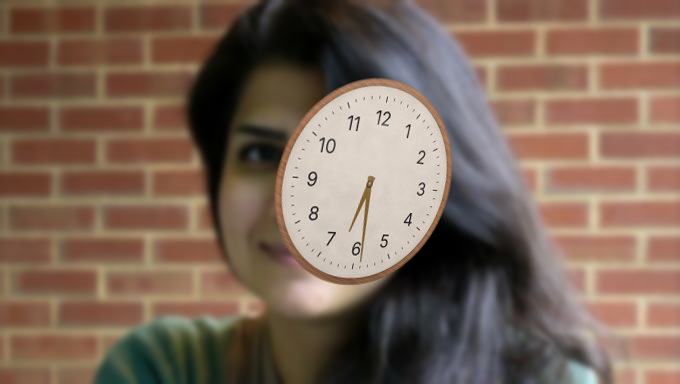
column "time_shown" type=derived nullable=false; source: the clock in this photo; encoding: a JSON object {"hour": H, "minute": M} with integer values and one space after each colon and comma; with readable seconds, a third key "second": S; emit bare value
{"hour": 6, "minute": 29}
